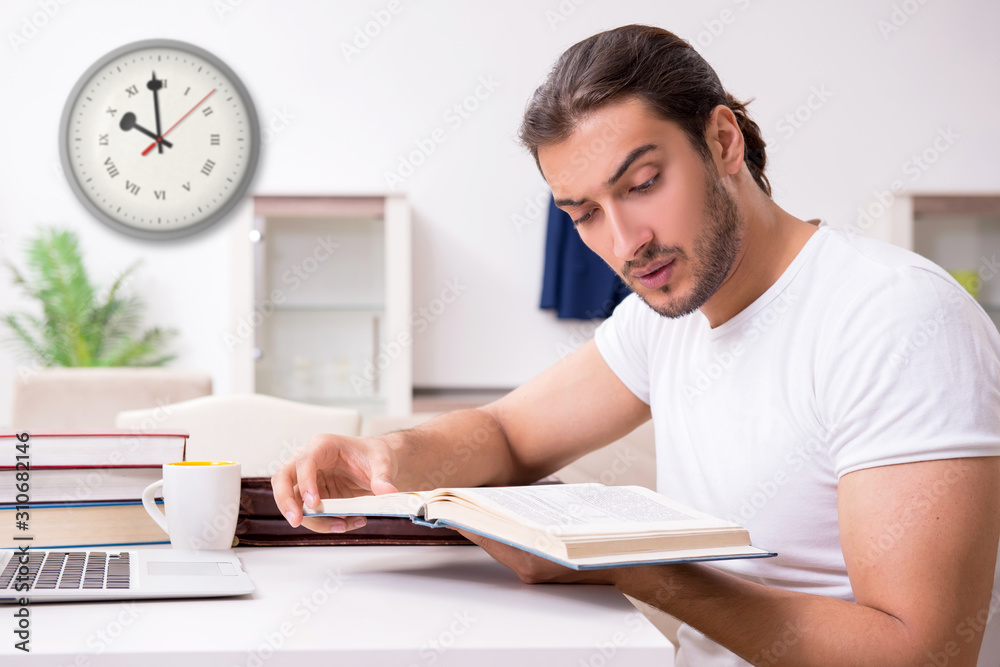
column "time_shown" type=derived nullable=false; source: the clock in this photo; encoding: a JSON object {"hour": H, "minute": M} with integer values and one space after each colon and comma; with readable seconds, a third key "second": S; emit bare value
{"hour": 9, "minute": 59, "second": 8}
